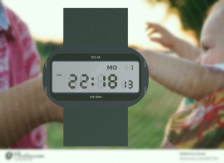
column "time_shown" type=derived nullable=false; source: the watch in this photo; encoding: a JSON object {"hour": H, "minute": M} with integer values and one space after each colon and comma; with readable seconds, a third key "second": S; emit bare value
{"hour": 22, "minute": 18, "second": 13}
